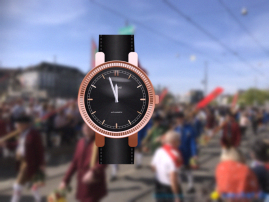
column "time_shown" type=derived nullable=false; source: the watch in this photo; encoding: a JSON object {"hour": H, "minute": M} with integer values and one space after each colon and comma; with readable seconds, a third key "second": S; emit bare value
{"hour": 11, "minute": 57}
